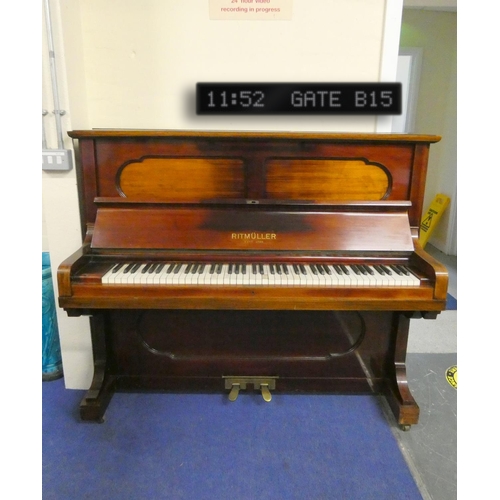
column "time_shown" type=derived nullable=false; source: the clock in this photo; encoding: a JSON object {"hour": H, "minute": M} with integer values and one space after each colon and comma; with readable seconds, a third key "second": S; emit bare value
{"hour": 11, "minute": 52}
